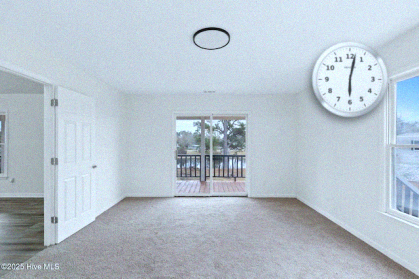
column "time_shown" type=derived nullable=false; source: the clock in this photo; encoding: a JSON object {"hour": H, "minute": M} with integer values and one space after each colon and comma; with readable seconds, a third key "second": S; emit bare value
{"hour": 6, "minute": 2}
